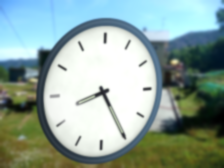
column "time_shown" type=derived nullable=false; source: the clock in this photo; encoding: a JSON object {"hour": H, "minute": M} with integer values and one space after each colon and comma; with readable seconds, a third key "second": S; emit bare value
{"hour": 8, "minute": 25}
